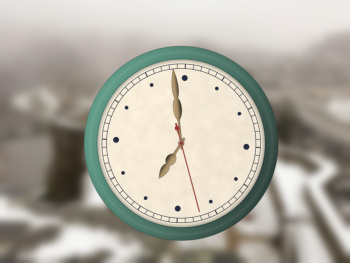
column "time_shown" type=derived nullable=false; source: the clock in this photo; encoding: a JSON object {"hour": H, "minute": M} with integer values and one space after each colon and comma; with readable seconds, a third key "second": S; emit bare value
{"hour": 6, "minute": 58, "second": 27}
